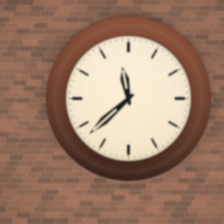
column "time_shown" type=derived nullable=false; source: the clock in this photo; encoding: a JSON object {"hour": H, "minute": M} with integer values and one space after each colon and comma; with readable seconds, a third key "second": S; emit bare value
{"hour": 11, "minute": 38}
